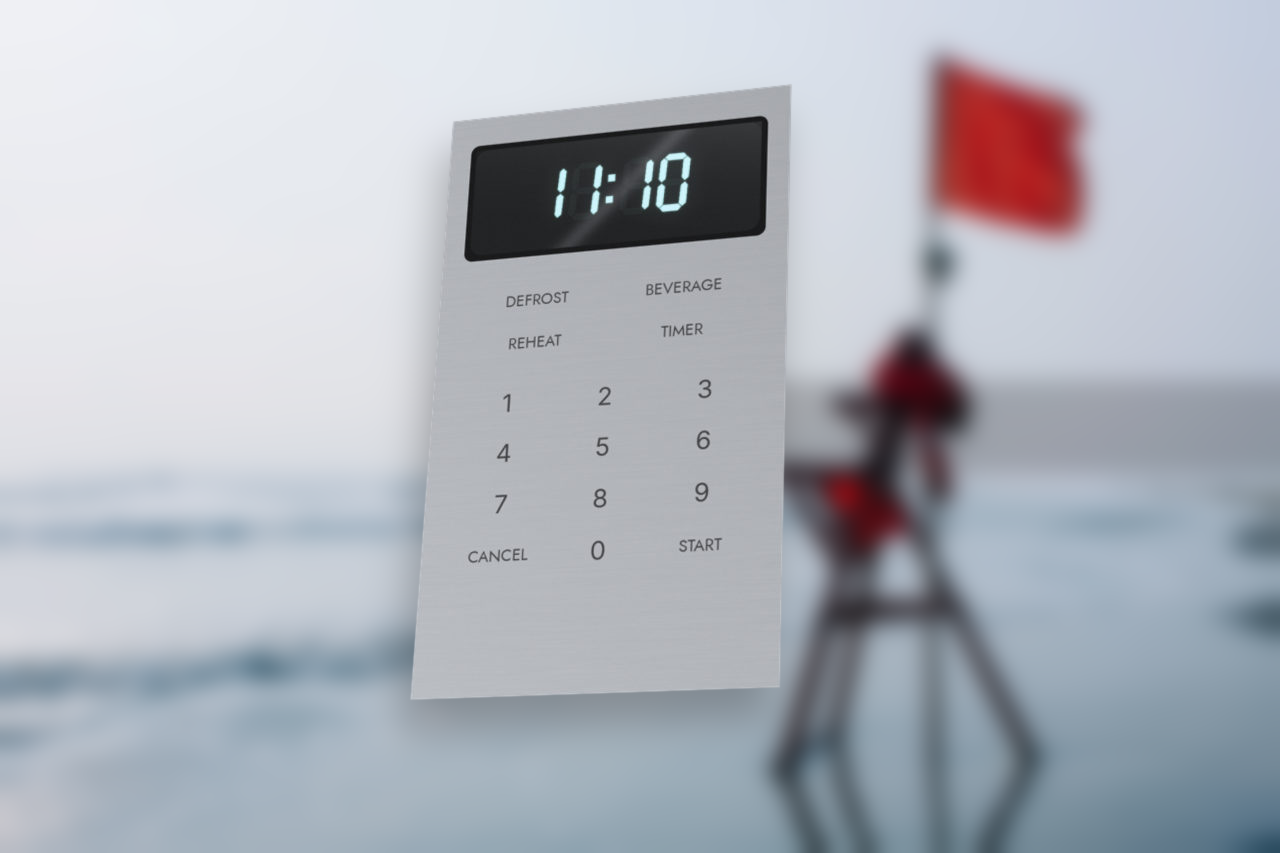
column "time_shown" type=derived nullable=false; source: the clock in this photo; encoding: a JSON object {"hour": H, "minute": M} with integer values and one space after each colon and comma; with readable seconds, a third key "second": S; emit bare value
{"hour": 11, "minute": 10}
